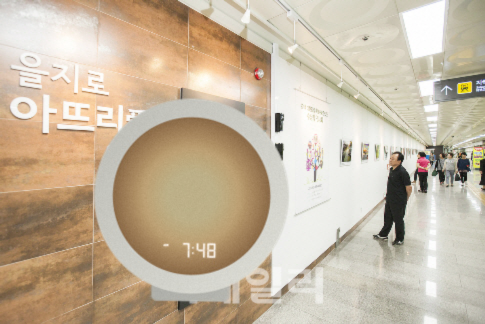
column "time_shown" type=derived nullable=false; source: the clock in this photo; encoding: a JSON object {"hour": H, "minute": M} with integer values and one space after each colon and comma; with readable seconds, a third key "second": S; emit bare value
{"hour": 7, "minute": 48}
